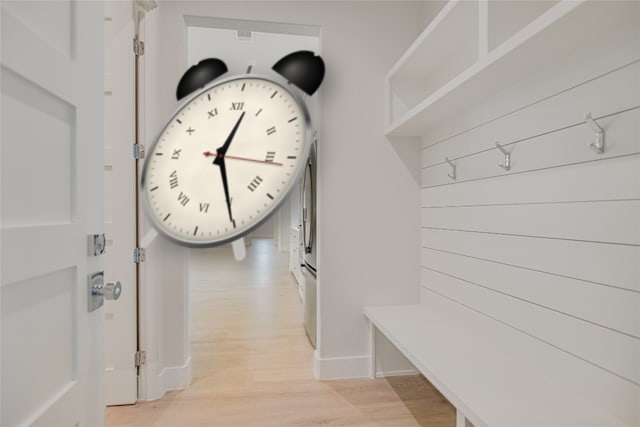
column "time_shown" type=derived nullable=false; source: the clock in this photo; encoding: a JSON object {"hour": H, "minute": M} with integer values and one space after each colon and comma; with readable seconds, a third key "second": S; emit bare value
{"hour": 12, "minute": 25, "second": 16}
